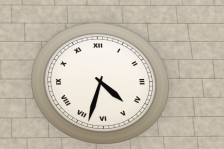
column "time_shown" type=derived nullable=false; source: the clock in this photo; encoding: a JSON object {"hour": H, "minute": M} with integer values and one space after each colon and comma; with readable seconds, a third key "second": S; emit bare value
{"hour": 4, "minute": 33}
